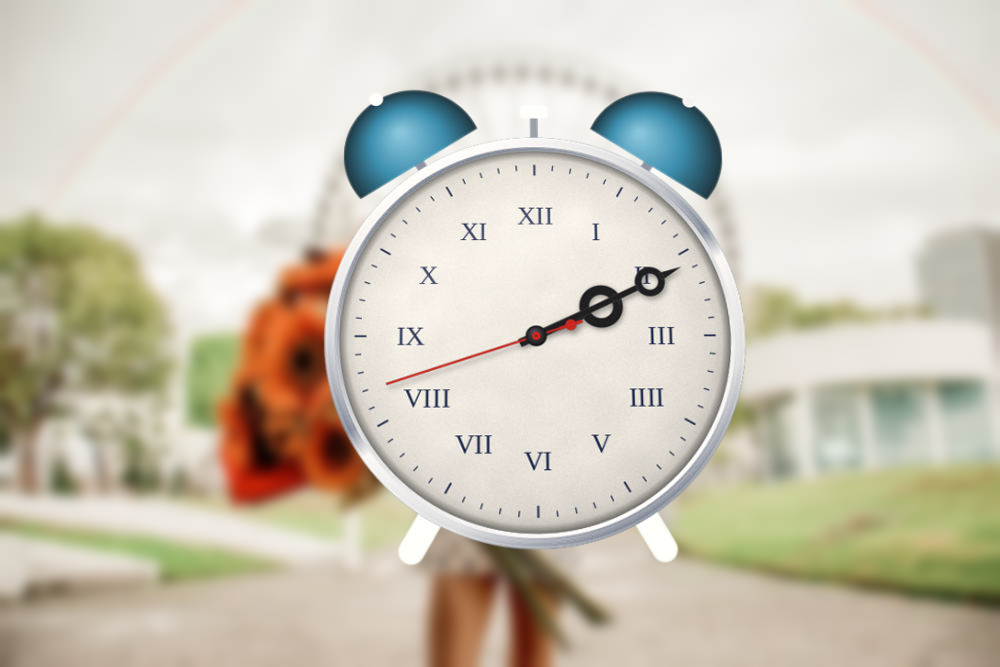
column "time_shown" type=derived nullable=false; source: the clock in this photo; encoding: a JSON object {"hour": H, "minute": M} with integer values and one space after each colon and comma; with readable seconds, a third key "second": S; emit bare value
{"hour": 2, "minute": 10, "second": 42}
